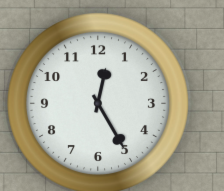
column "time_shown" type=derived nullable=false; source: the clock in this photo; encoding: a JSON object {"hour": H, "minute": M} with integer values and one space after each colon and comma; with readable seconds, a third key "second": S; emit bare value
{"hour": 12, "minute": 25}
